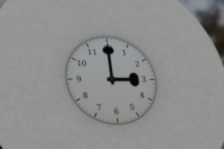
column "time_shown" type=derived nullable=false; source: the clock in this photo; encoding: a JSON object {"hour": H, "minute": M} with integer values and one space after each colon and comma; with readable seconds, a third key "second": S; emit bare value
{"hour": 3, "minute": 0}
